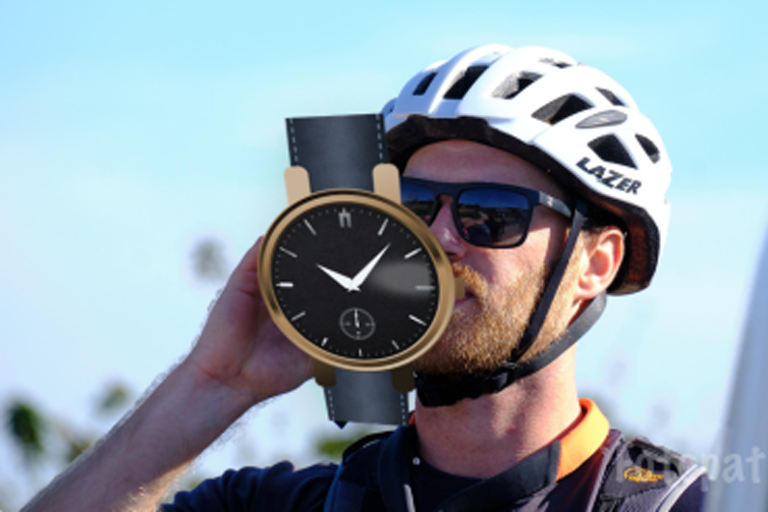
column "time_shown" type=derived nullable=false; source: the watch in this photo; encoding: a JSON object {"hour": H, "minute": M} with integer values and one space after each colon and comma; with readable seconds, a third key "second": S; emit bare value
{"hour": 10, "minute": 7}
